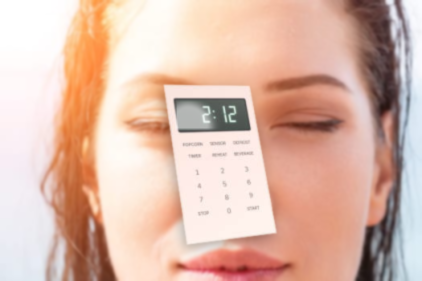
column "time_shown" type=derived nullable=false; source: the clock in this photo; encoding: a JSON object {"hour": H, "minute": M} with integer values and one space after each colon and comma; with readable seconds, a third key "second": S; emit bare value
{"hour": 2, "minute": 12}
